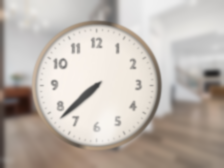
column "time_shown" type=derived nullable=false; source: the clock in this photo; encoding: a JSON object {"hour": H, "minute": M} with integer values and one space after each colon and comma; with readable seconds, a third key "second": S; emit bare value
{"hour": 7, "minute": 38}
